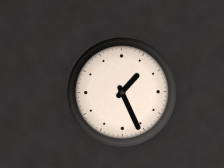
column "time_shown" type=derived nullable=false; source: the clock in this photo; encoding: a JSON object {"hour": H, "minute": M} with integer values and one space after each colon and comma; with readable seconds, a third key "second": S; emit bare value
{"hour": 1, "minute": 26}
